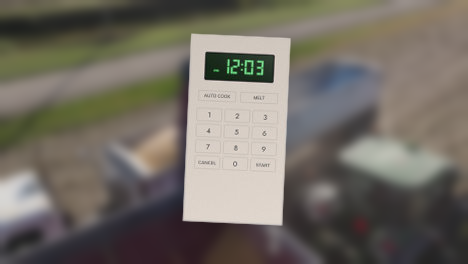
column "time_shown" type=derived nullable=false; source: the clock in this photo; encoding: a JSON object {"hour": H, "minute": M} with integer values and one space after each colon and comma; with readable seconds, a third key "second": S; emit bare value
{"hour": 12, "minute": 3}
